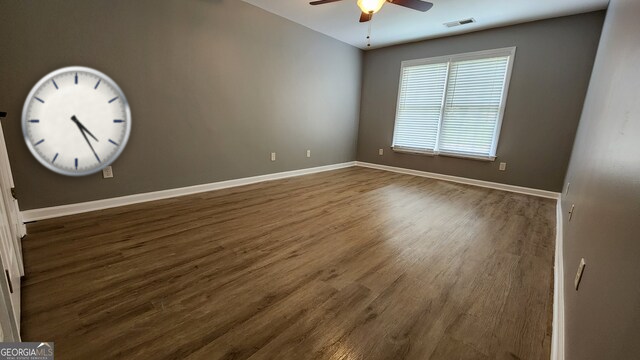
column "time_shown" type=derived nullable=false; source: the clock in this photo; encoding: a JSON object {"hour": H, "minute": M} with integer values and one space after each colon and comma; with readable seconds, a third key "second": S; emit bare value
{"hour": 4, "minute": 25}
